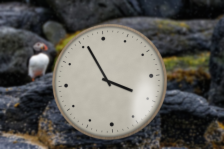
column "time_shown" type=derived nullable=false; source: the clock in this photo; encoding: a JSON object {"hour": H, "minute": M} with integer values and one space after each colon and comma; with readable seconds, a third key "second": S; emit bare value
{"hour": 3, "minute": 56}
